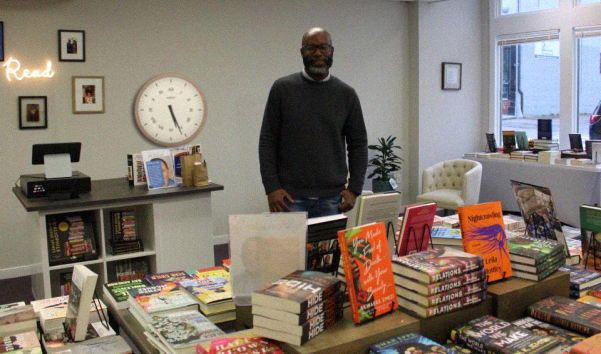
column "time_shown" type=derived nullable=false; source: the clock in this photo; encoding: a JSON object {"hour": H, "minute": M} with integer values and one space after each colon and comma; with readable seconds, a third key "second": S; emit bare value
{"hour": 5, "minute": 26}
